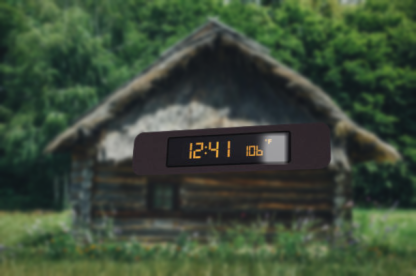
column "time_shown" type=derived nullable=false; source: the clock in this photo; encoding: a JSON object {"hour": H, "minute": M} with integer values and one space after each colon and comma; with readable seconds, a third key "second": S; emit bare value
{"hour": 12, "minute": 41}
